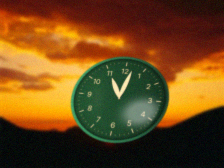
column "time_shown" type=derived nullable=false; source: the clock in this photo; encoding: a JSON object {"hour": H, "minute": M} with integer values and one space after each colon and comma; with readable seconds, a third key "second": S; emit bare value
{"hour": 11, "minute": 2}
